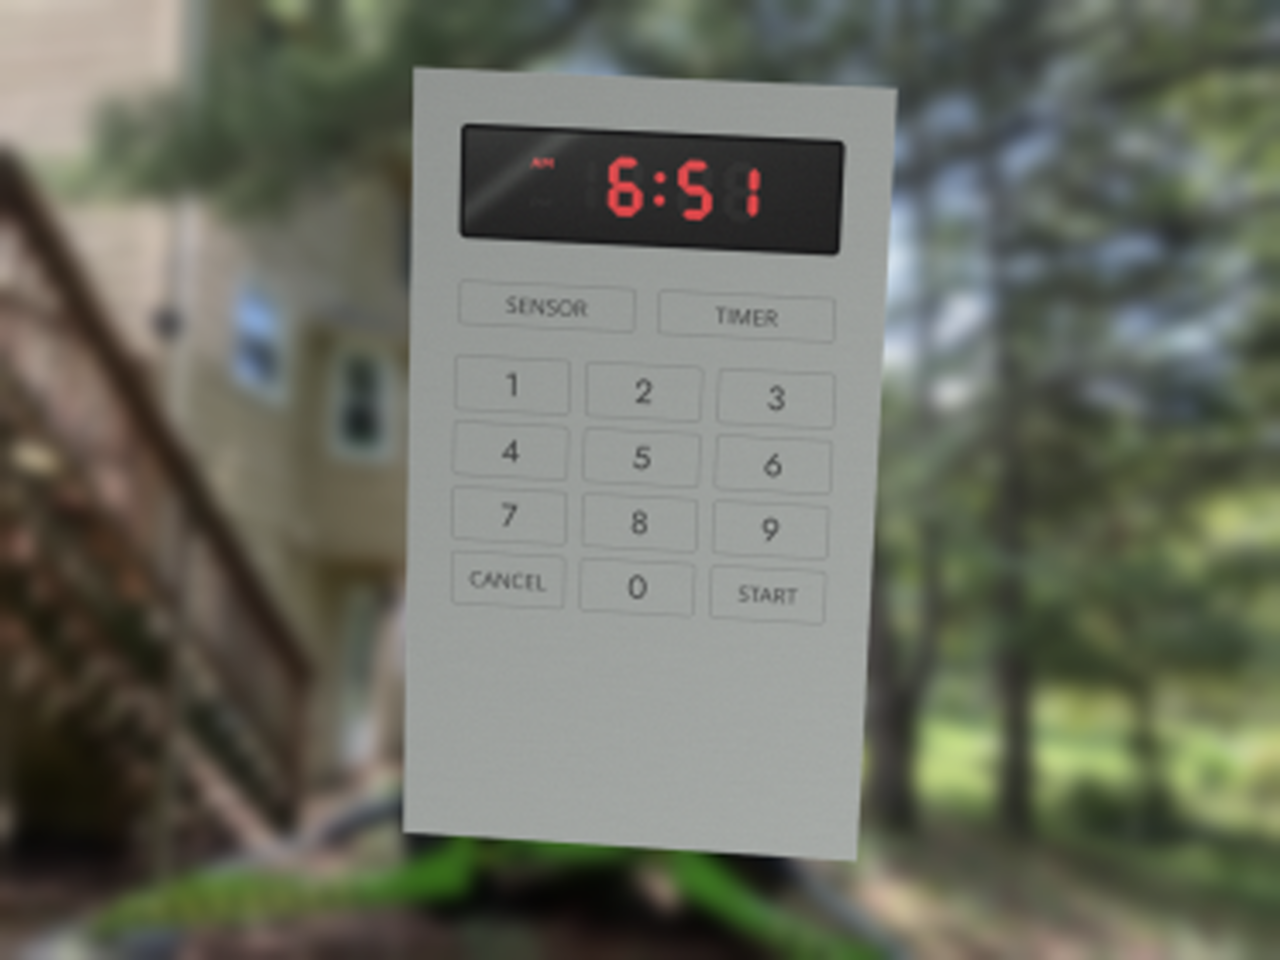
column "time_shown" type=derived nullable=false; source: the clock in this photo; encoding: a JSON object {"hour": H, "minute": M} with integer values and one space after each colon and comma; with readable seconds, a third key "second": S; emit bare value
{"hour": 6, "minute": 51}
